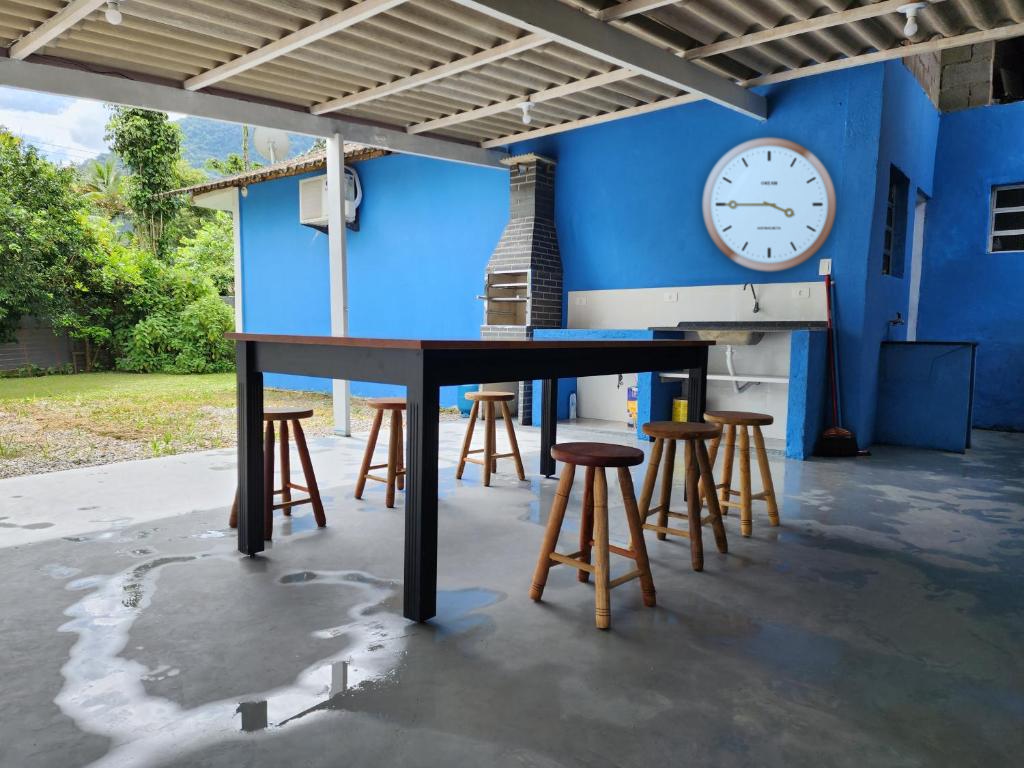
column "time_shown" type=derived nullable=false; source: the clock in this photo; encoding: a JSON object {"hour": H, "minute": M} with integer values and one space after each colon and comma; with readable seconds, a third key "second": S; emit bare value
{"hour": 3, "minute": 45}
